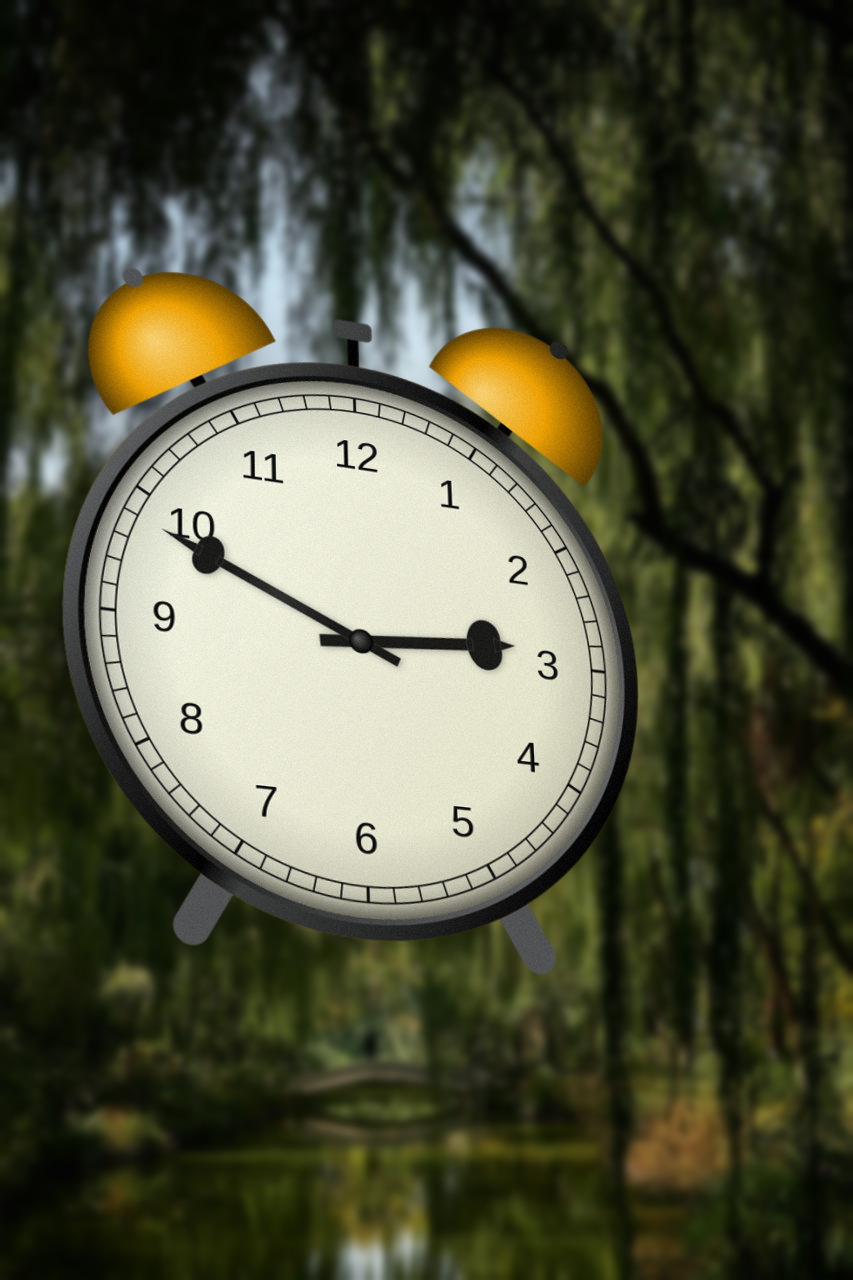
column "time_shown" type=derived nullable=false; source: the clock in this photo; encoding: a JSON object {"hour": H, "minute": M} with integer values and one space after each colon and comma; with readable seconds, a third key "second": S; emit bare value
{"hour": 2, "minute": 49}
